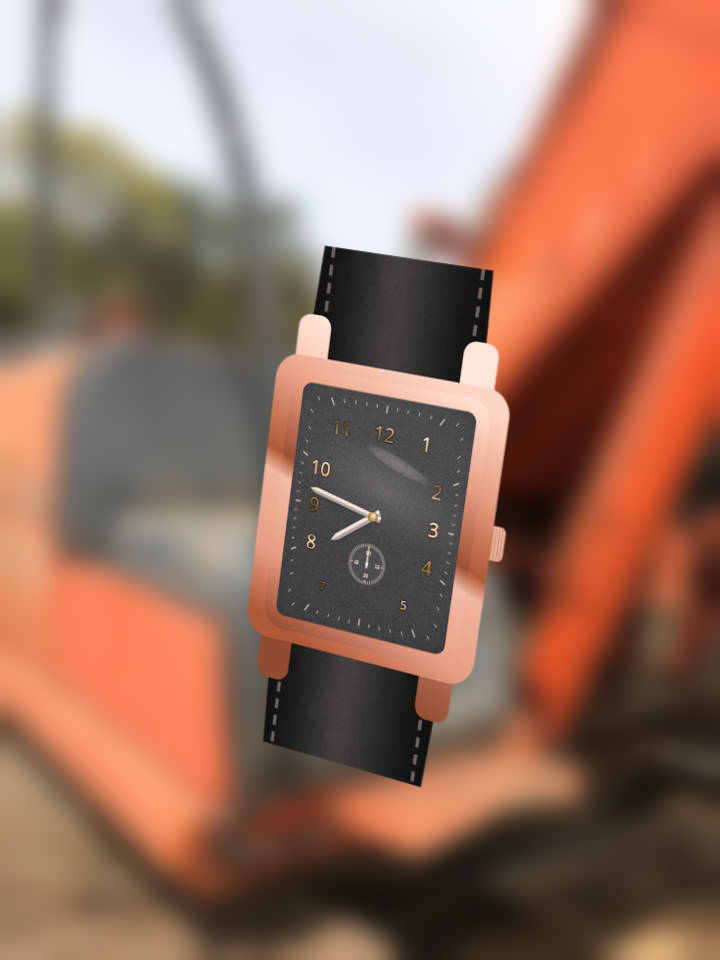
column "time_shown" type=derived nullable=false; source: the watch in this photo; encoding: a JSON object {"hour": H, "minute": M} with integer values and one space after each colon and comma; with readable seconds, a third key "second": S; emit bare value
{"hour": 7, "minute": 47}
